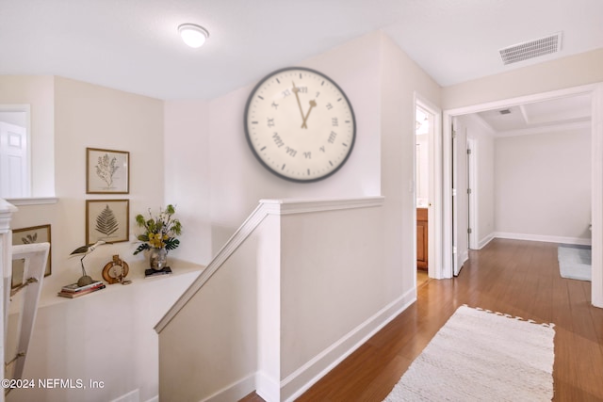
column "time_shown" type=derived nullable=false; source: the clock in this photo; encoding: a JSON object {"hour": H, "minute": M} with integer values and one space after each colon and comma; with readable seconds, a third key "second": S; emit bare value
{"hour": 12, "minute": 58}
